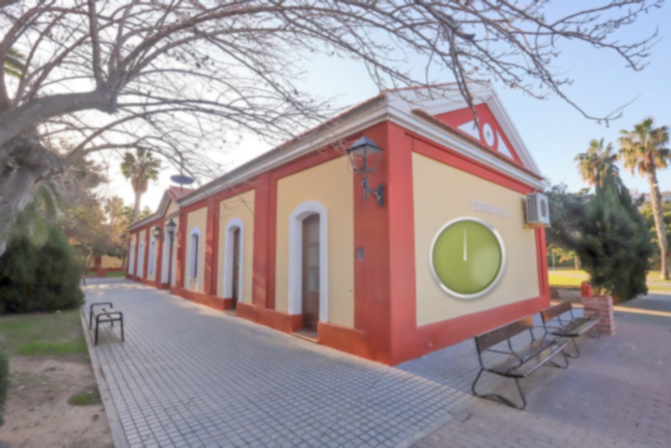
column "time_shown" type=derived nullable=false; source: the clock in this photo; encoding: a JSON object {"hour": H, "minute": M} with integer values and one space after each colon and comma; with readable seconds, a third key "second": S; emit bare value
{"hour": 12, "minute": 0}
